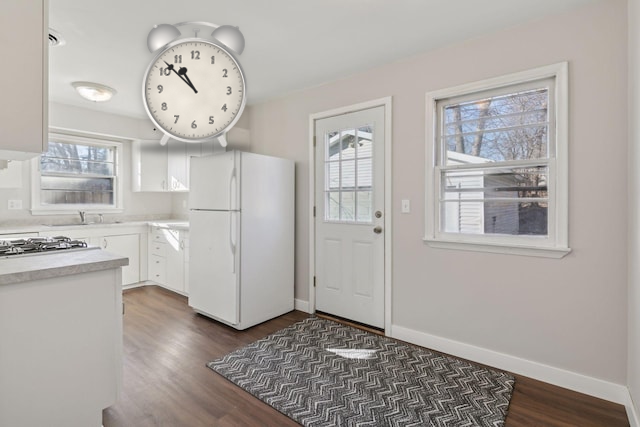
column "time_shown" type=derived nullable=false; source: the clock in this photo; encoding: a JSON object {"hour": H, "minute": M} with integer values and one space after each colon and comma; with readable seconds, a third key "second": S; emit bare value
{"hour": 10, "minute": 52}
